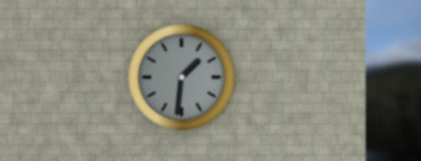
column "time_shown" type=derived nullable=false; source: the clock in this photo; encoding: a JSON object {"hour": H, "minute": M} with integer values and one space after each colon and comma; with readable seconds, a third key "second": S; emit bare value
{"hour": 1, "minute": 31}
